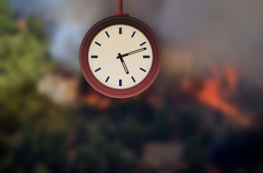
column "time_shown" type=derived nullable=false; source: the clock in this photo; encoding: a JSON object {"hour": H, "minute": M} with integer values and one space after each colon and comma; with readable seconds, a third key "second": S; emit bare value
{"hour": 5, "minute": 12}
